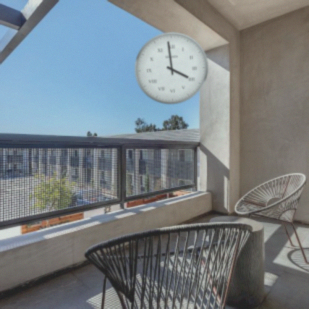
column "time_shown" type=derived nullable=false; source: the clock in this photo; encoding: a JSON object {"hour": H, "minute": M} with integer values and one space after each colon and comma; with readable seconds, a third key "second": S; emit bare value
{"hour": 3, "minute": 59}
